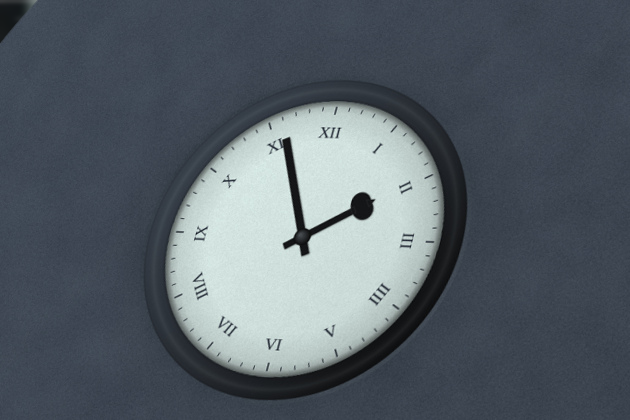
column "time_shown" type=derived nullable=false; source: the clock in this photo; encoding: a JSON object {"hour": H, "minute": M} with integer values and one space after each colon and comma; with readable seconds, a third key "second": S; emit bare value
{"hour": 1, "minute": 56}
